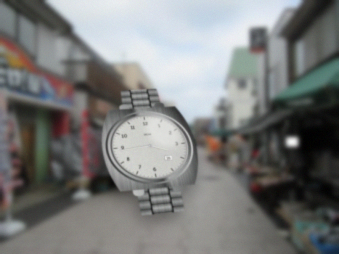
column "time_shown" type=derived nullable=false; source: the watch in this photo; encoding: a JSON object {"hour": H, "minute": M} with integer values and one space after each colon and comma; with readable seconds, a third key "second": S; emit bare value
{"hour": 3, "minute": 44}
